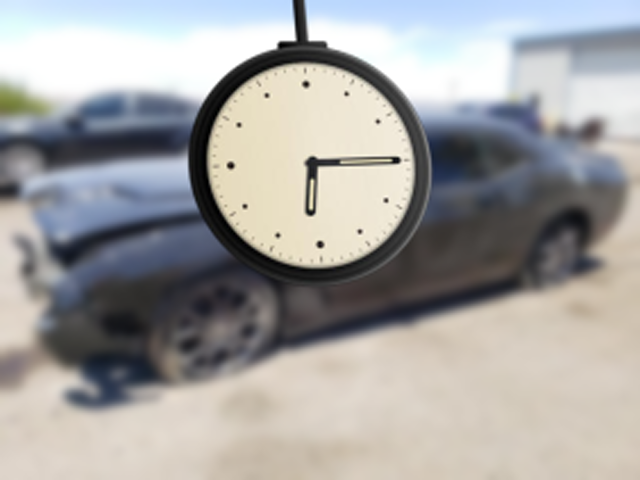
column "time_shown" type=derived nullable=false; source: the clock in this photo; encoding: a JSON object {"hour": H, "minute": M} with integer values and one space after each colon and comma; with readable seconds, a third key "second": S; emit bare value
{"hour": 6, "minute": 15}
